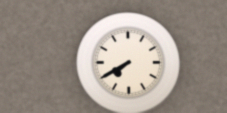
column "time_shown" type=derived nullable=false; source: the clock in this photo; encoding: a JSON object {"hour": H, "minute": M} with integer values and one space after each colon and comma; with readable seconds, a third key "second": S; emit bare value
{"hour": 7, "minute": 40}
